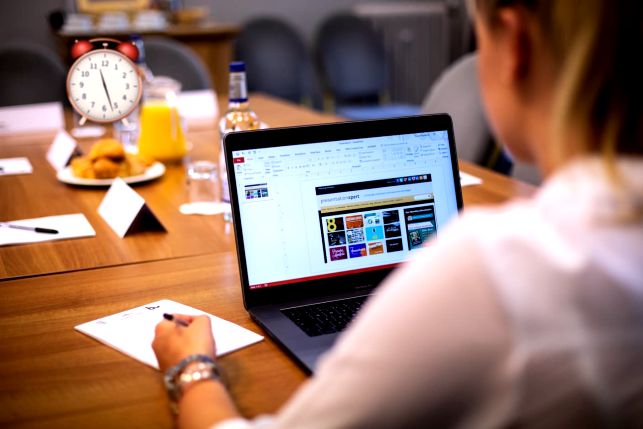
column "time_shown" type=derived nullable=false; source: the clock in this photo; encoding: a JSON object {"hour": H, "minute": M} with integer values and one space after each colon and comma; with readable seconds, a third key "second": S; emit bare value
{"hour": 11, "minute": 27}
